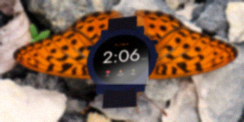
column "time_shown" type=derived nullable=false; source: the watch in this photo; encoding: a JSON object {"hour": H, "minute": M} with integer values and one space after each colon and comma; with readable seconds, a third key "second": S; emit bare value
{"hour": 2, "minute": 6}
